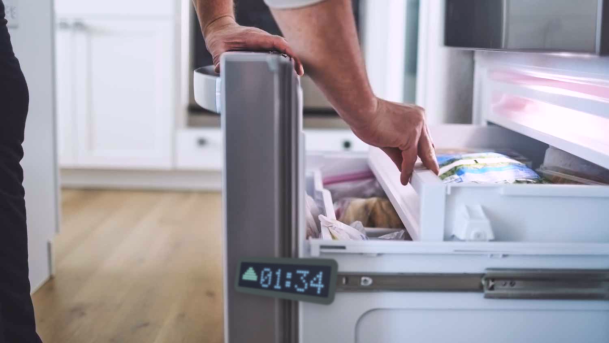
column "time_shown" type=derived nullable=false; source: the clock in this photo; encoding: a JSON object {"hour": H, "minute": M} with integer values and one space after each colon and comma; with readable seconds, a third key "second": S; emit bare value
{"hour": 1, "minute": 34}
